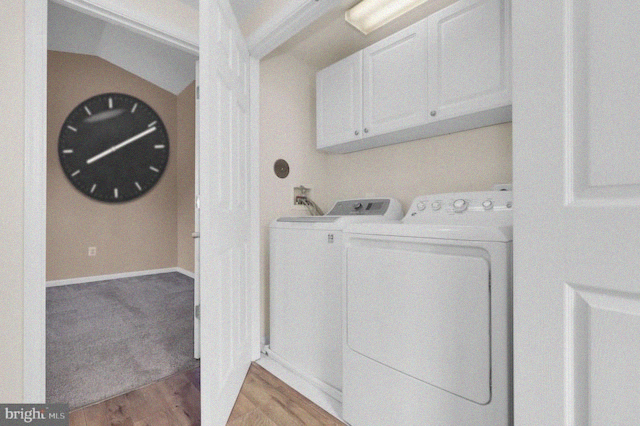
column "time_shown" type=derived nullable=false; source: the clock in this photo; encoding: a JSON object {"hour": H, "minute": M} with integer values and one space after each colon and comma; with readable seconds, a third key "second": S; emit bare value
{"hour": 8, "minute": 11}
